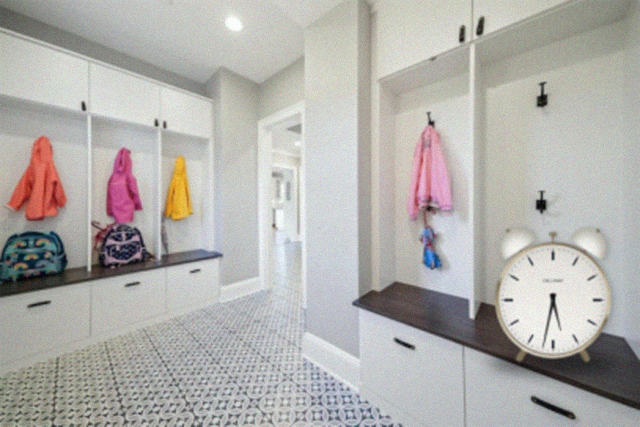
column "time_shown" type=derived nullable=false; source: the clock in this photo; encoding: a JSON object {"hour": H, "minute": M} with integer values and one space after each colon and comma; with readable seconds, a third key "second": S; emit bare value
{"hour": 5, "minute": 32}
